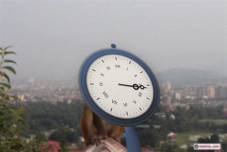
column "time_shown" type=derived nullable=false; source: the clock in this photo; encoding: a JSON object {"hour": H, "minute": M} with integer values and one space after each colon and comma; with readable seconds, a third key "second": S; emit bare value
{"hour": 3, "minute": 16}
